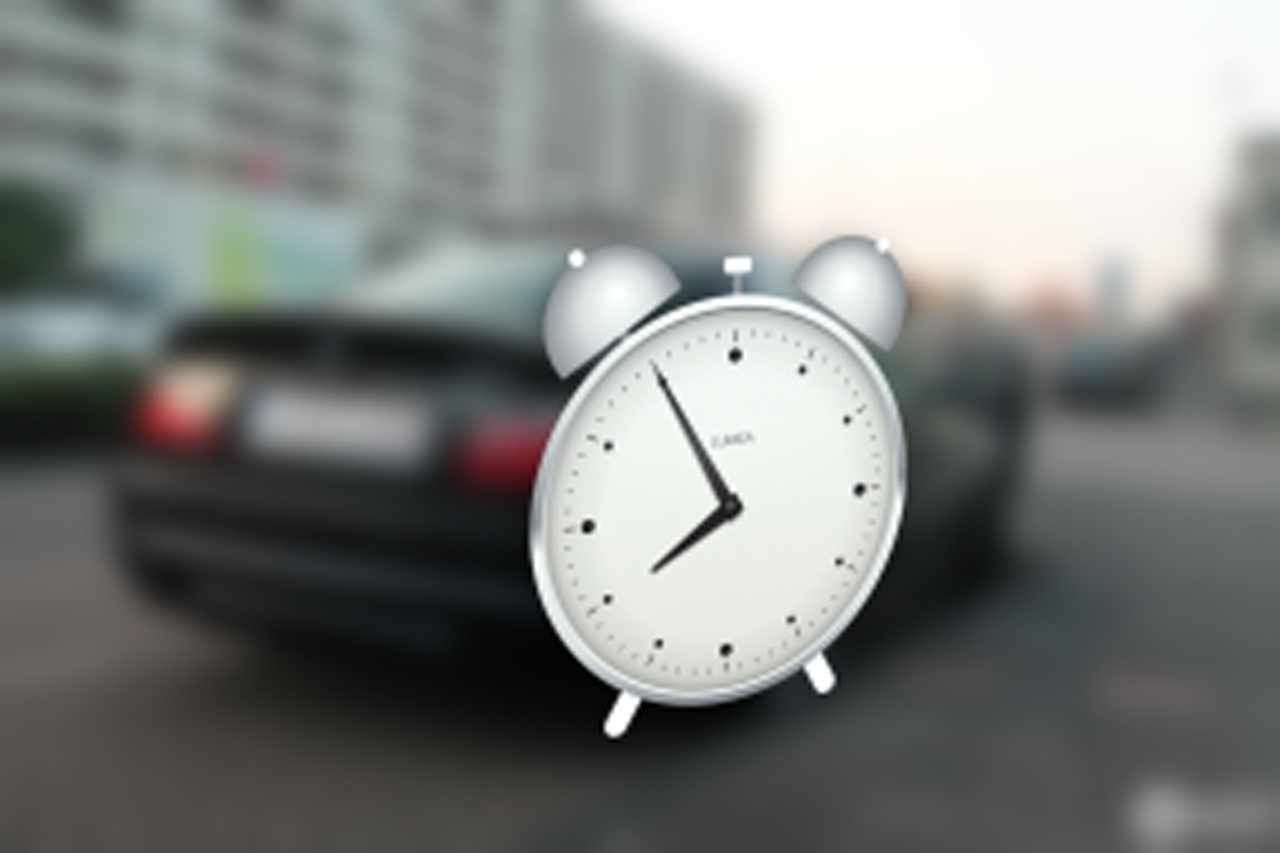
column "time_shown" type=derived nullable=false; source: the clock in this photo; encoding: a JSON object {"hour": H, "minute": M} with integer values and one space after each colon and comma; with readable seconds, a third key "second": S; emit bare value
{"hour": 7, "minute": 55}
